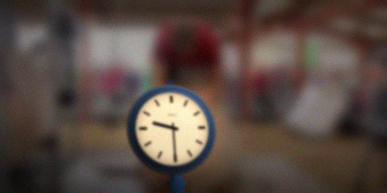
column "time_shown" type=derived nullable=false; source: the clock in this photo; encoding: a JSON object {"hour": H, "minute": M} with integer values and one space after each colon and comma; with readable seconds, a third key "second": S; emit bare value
{"hour": 9, "minute": 30}
